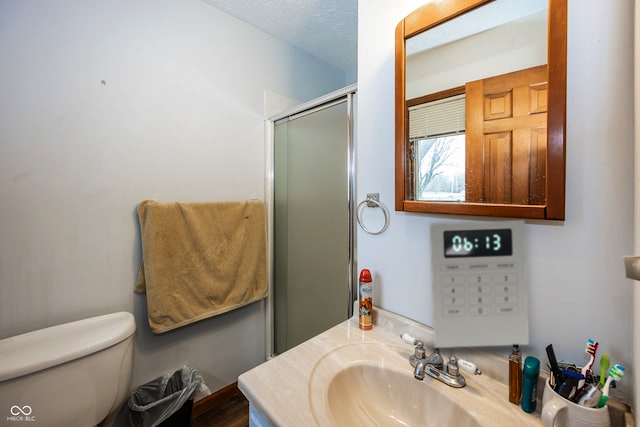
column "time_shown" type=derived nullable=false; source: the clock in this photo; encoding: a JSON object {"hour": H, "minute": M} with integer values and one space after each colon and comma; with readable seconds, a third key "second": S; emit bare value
{"hour": 6, "minute": 13}
